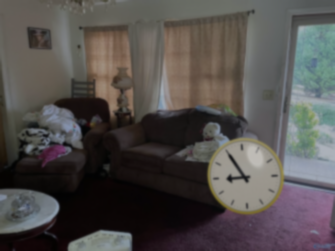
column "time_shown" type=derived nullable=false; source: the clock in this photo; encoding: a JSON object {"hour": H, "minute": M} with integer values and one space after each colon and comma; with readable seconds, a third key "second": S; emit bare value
{"hour": 8, "minute": 55}
